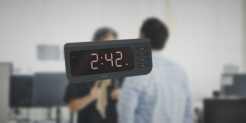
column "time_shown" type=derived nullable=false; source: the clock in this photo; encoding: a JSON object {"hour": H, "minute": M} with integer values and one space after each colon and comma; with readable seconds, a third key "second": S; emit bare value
{"hour": 2, "minute": 42}
